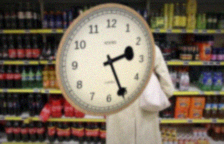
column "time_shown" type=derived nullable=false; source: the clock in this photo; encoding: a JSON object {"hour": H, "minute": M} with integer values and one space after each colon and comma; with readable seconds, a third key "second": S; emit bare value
{"hour": 2, "minute": 26}
